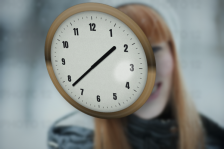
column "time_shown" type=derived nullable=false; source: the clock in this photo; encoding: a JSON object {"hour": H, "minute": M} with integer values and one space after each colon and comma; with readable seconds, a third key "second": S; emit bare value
{"hour": 1, "minute": 38}
